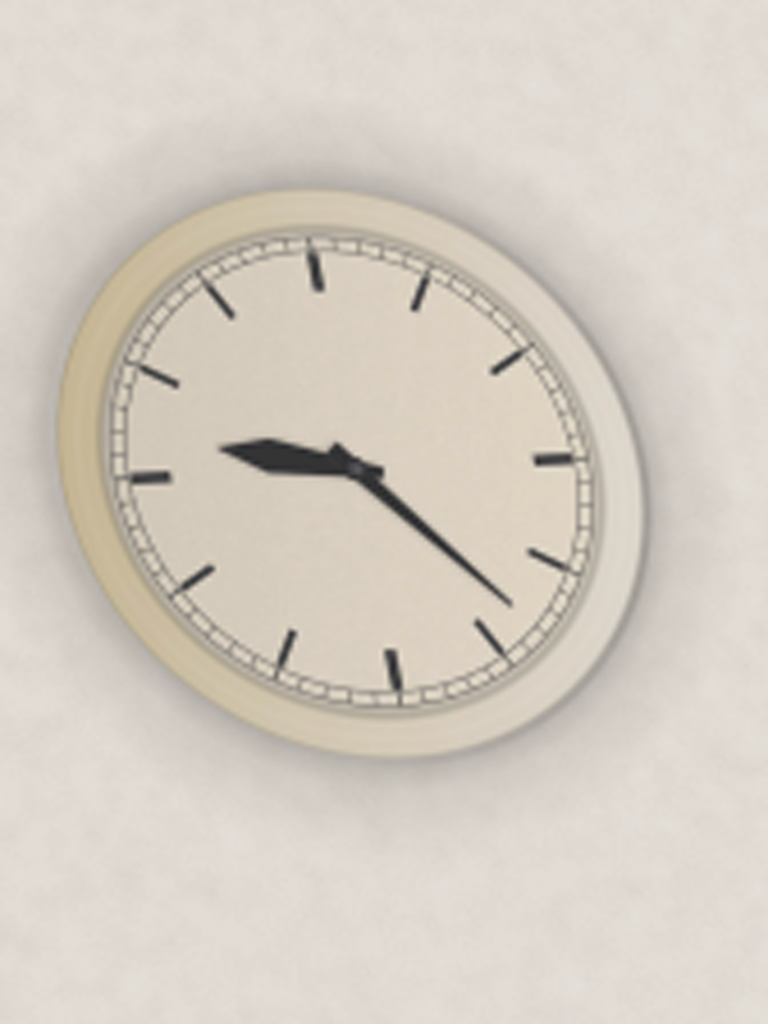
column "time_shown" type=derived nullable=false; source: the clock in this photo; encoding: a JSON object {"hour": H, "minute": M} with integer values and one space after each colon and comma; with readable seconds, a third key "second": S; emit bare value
{"hour": 9, "minute": 23}
